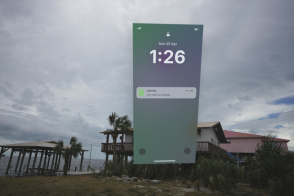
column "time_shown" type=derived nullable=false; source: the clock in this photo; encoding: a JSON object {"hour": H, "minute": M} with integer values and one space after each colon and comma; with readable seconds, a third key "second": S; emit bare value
{"hour": 1, "minute": 26}
